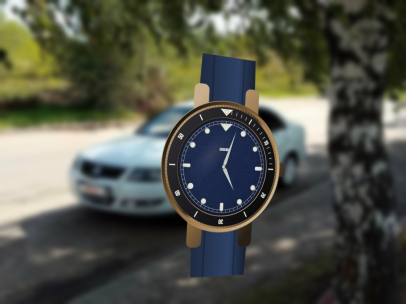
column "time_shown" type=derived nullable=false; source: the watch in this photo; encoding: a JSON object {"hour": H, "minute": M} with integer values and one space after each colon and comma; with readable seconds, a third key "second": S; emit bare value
{"hour": 5, "minute": 3}
